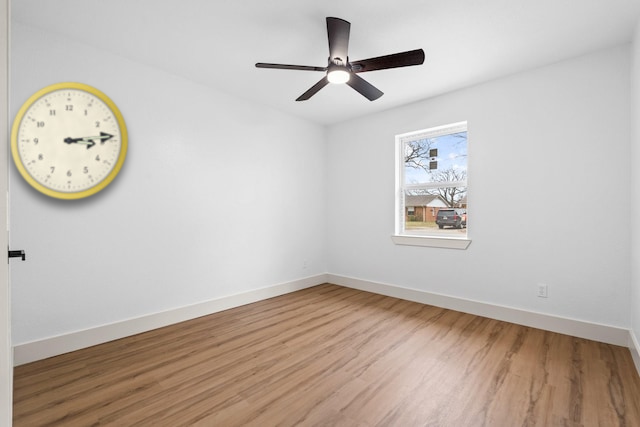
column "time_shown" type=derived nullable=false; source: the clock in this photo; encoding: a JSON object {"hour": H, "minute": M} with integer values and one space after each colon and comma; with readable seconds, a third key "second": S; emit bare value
{"hour": 3, "minute": 14}
